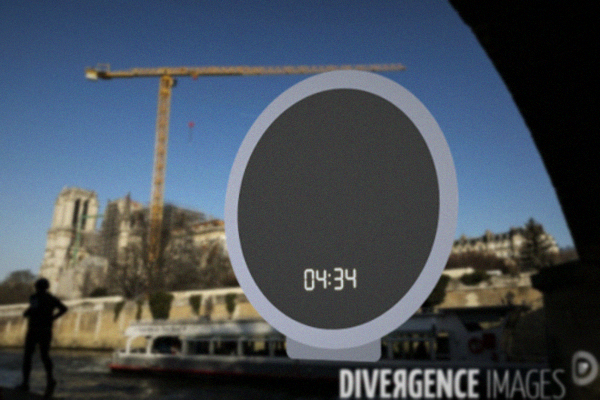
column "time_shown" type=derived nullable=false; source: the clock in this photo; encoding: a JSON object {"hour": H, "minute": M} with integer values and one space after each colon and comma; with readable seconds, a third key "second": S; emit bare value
{"hour": 4, "minute": 34}
